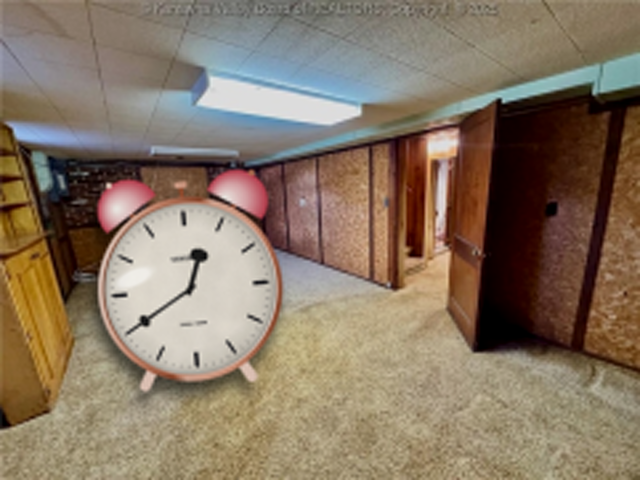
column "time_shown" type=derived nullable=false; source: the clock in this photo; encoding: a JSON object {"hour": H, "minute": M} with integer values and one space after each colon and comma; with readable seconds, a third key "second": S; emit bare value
{"hour": 12, "minute": 40}
